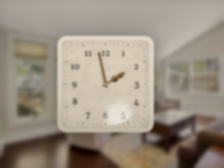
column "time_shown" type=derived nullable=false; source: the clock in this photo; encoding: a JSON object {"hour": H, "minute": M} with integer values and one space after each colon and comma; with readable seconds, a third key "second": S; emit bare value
{"hour": 1, "minute": 58}
